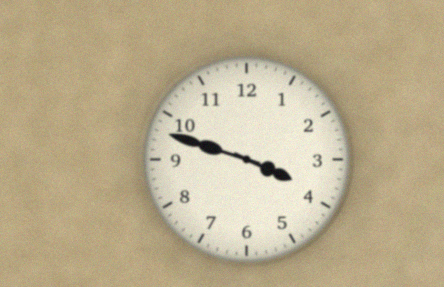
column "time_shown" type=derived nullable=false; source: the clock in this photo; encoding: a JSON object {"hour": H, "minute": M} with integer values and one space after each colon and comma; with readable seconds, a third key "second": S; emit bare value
{"hour": 3, "minute": 48}
